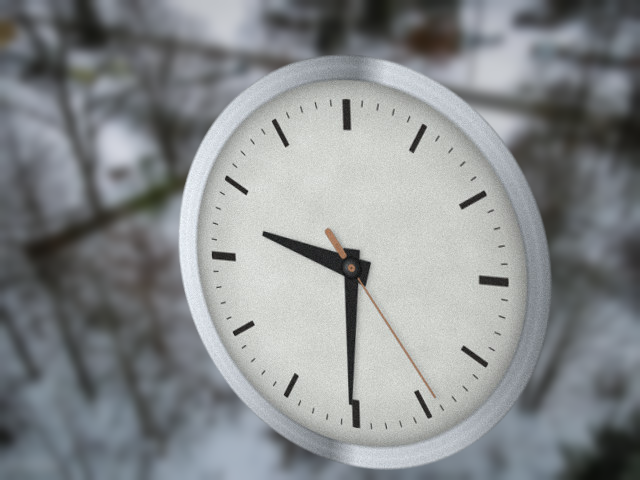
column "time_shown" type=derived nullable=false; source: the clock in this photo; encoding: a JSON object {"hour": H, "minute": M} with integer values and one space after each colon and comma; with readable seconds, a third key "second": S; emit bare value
{"hour": 9, "minute": 30, "second": 24}
